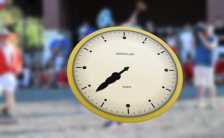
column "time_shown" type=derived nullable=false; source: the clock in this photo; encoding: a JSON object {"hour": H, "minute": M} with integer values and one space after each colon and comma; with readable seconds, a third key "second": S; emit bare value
{"hour": 7, "minute": 38}
